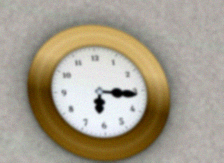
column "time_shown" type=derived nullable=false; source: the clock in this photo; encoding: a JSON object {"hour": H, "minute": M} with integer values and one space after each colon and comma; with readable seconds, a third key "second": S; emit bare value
{"hour": 6, "minute": 16}
